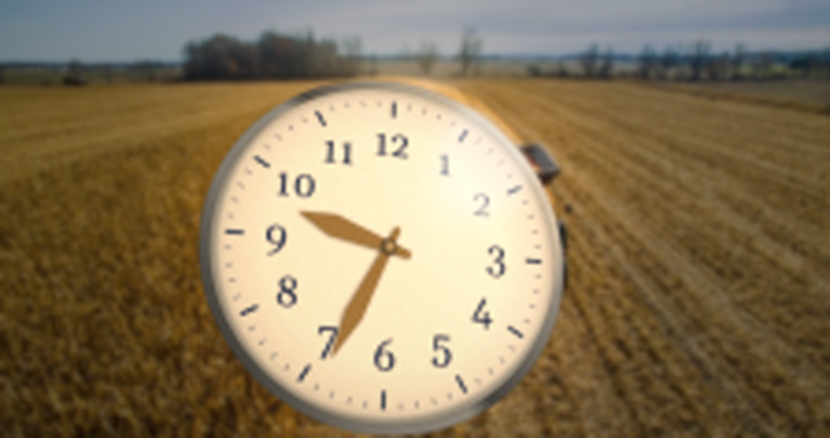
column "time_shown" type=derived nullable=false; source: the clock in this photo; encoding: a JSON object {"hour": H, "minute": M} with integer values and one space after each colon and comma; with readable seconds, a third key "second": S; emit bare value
{"hour": 9, "minute": 34}
